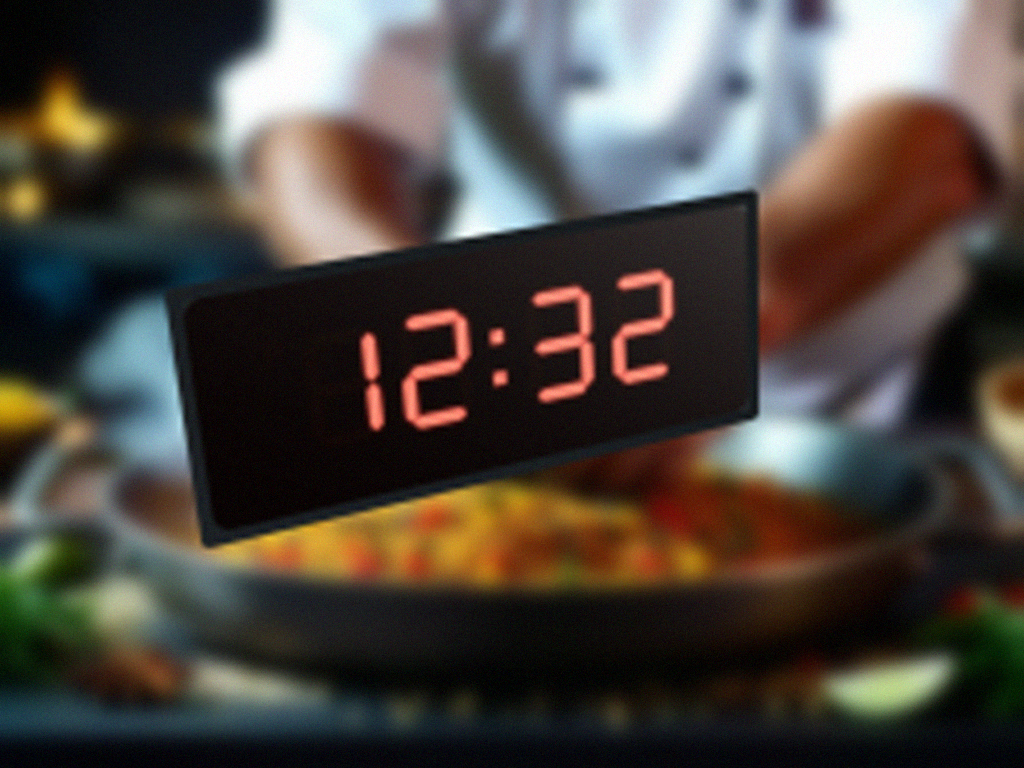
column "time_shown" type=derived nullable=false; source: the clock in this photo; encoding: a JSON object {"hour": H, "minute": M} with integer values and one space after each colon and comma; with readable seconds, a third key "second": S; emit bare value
{"hour": 12, "minute": 32}
